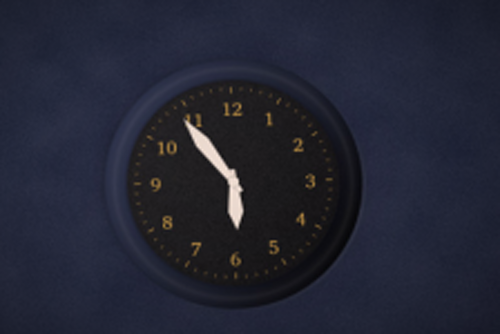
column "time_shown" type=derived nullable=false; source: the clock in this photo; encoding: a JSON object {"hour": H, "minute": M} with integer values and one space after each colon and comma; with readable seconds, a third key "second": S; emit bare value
{"hour": 5, "minute": 54}
